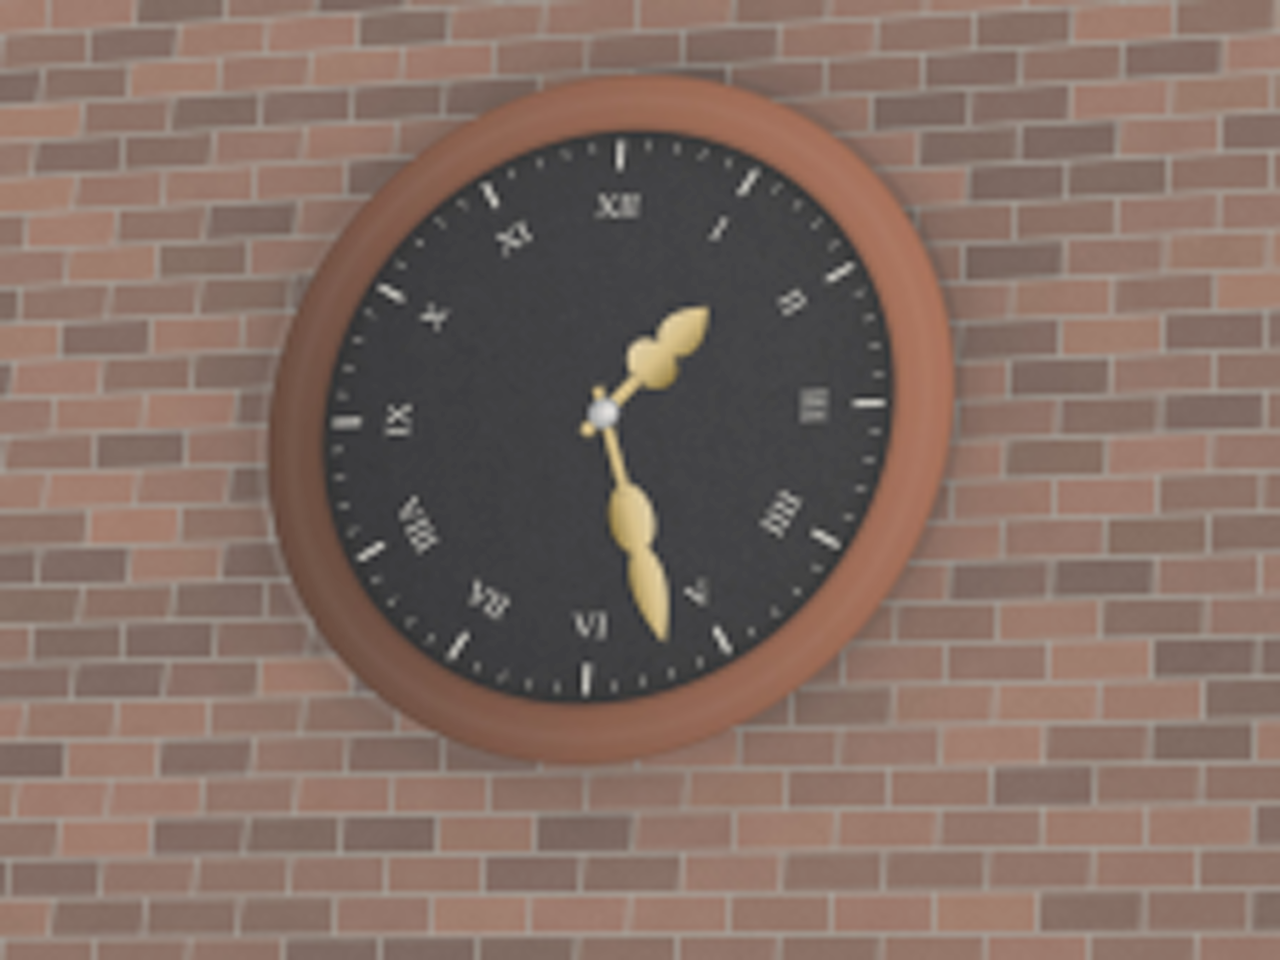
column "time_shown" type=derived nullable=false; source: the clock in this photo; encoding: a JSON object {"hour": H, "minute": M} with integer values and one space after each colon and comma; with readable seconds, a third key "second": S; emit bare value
{"hour": 1, "minute": 27}
